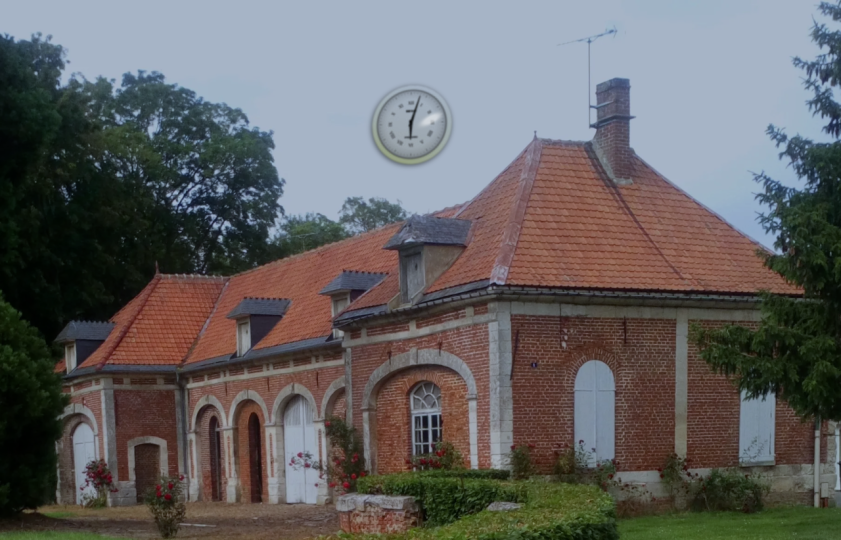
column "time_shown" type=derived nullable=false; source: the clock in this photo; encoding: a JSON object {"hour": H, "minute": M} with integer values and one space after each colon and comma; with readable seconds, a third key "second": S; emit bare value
{"hour": 6, "minute": 3}
